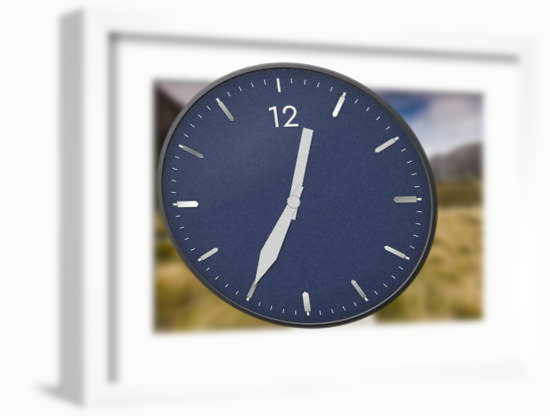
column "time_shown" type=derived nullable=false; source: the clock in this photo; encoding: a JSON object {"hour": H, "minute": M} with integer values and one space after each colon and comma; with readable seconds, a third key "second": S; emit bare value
{"hour": 12, "minute": 35}
